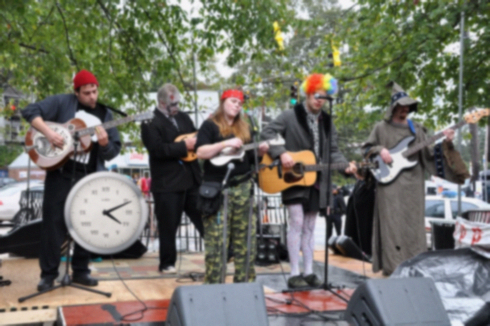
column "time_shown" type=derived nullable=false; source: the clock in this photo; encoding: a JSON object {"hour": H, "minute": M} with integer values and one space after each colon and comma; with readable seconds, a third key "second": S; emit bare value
{"hour": 4, "minute": 11}
